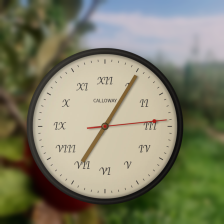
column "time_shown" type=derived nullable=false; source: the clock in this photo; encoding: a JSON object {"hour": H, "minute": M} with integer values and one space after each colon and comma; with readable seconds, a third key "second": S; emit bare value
{"hour": 7, "minute": 5, "second": 14}
